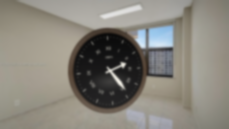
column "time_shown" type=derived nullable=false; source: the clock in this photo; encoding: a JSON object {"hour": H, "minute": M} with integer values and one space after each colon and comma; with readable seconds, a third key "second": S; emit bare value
{"hour": 2, "minute": 24}
